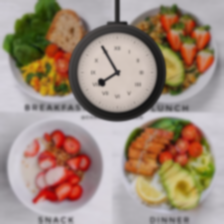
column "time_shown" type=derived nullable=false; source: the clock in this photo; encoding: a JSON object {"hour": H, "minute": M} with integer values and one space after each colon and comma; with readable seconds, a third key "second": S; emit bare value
{"hour": 7, "minute": 55}
